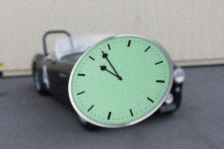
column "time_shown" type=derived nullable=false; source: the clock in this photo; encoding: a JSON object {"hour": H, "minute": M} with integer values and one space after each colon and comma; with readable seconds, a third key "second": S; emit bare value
{"hour": 9, "minute": 53}
